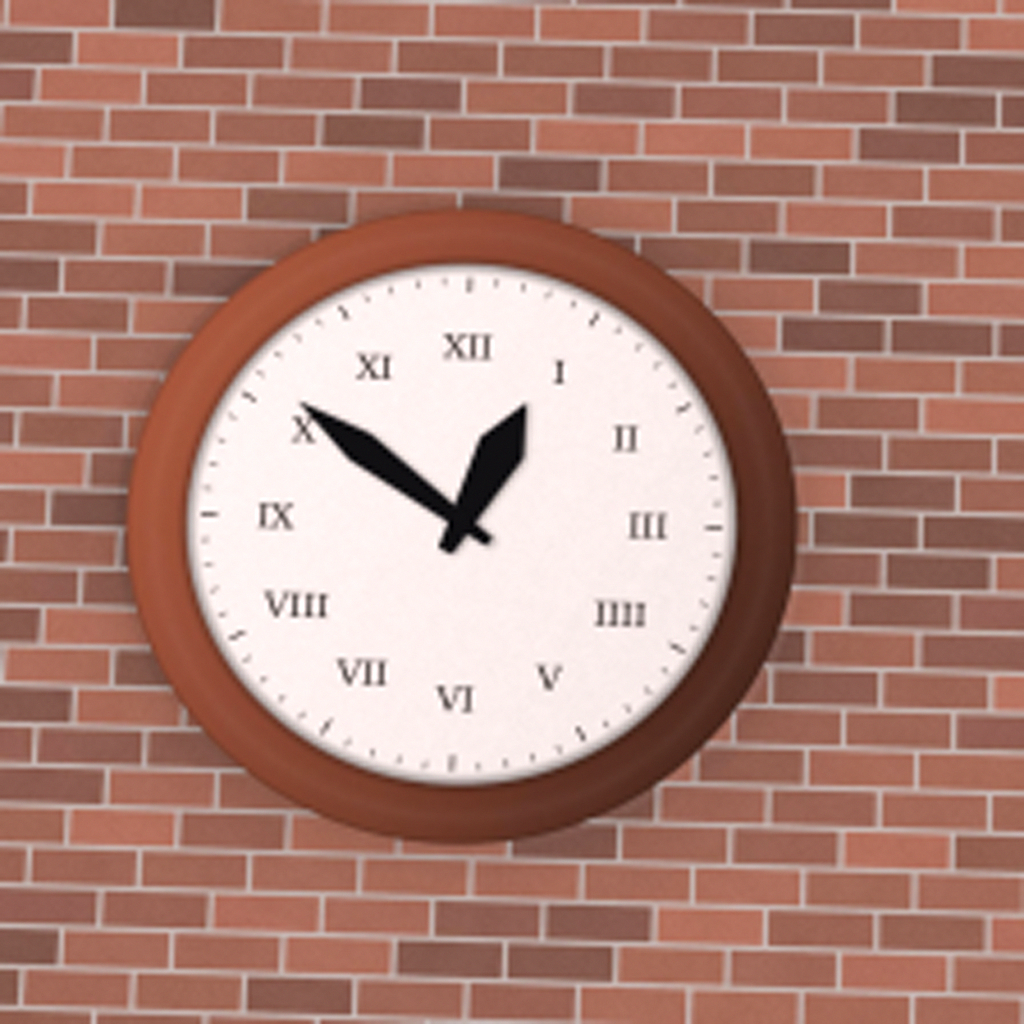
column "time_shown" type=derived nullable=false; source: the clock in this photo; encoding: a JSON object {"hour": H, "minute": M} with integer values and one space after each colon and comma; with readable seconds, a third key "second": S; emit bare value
{"hour": 12, "minute": 51}
